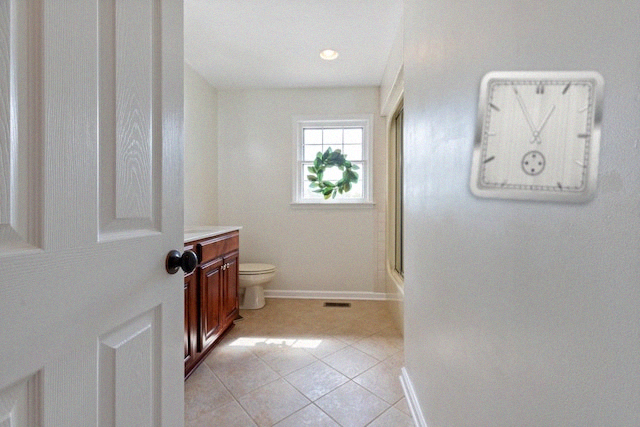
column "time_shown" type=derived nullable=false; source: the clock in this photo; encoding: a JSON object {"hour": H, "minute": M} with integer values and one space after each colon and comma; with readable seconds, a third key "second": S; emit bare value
{"hour": 12, "minute": 55}
